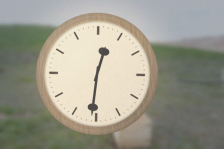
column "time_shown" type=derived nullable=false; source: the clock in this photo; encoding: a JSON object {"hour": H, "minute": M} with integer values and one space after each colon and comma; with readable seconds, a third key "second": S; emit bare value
{"hour": 12, "minute": 31}
